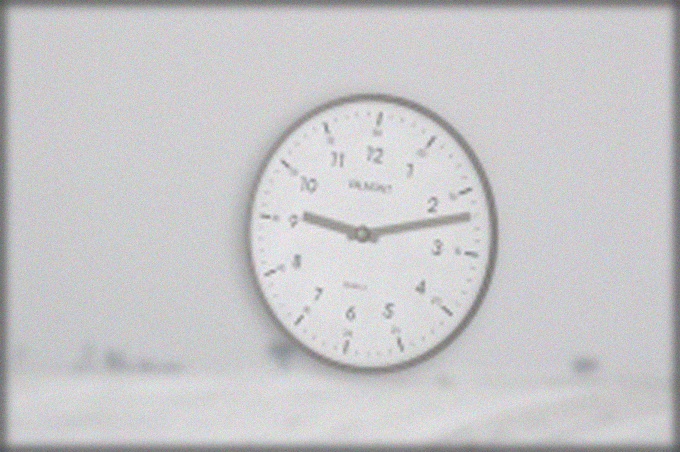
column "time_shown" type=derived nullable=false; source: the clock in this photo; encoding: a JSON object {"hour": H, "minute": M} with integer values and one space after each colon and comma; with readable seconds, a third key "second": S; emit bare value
{"hour": 9, "minute": 12}
